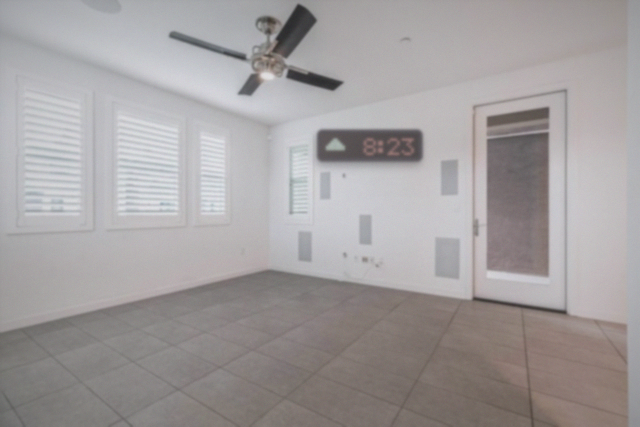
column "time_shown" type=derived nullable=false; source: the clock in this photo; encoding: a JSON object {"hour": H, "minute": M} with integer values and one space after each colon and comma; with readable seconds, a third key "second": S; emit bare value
{"hour": 8, "minute": 23}
